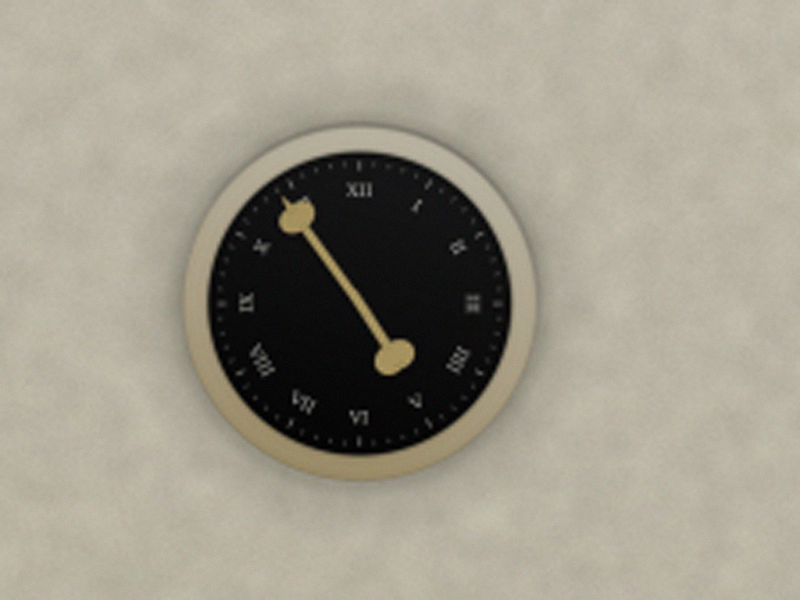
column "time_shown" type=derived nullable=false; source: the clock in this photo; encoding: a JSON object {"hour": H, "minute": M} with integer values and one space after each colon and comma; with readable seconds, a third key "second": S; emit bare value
{"hour": 4, "minute": 54}
